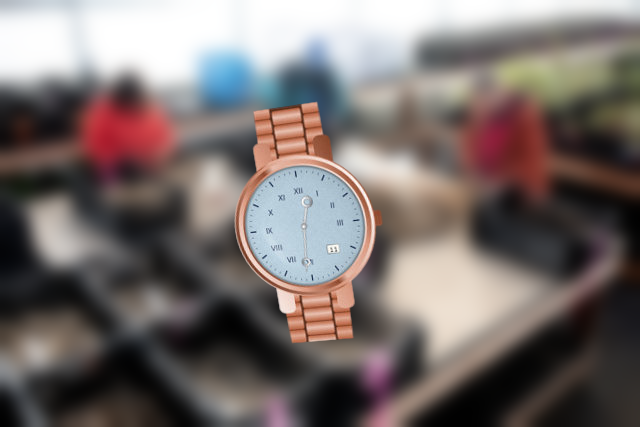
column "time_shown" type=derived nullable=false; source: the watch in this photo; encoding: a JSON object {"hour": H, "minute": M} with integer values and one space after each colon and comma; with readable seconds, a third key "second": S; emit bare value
{"hour": 12, "minute": 31}
